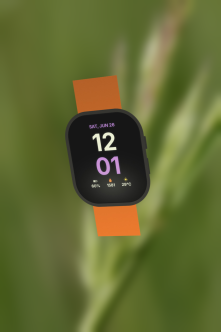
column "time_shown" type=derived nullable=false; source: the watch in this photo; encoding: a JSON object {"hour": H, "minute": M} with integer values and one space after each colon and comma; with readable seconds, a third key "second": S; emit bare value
{"hour": 12, "minute": 1}
